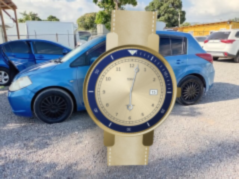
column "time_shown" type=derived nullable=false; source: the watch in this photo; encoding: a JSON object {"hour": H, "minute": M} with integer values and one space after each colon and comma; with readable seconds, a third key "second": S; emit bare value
{"hour": 6, "minute": 2}
